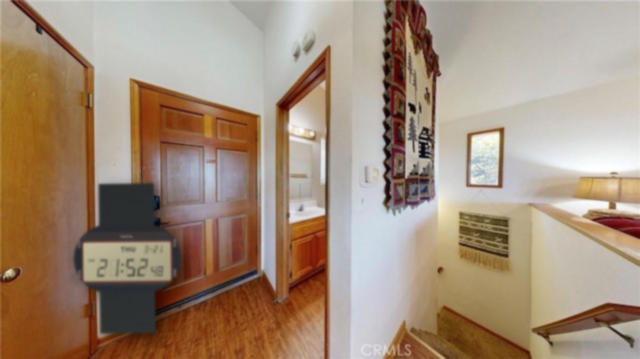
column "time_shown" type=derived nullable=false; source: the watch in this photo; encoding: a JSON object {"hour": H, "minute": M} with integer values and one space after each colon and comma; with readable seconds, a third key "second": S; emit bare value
{"hour": 21, "minute": 52}
